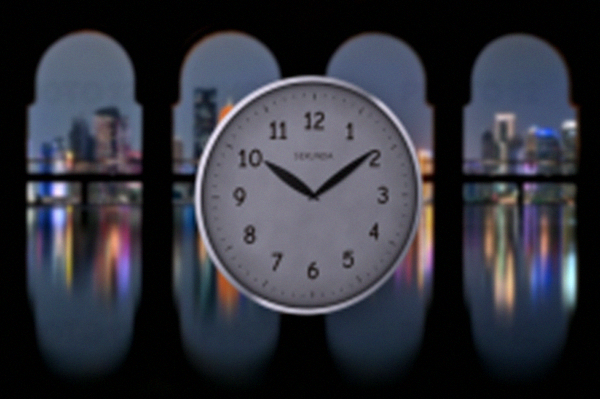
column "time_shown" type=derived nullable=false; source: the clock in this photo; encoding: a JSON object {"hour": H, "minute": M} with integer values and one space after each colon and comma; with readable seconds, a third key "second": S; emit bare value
{"hour": 10, "minute": 9}
